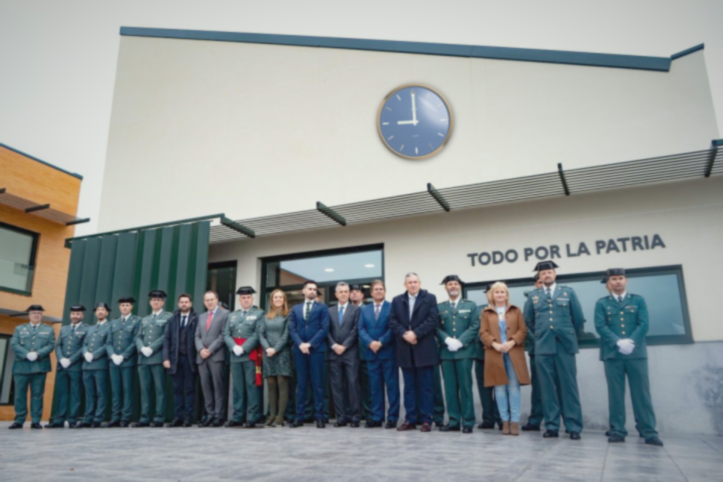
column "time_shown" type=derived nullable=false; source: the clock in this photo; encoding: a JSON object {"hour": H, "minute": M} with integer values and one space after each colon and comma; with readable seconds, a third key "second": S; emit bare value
{"hour": 9, "minute": 0}
